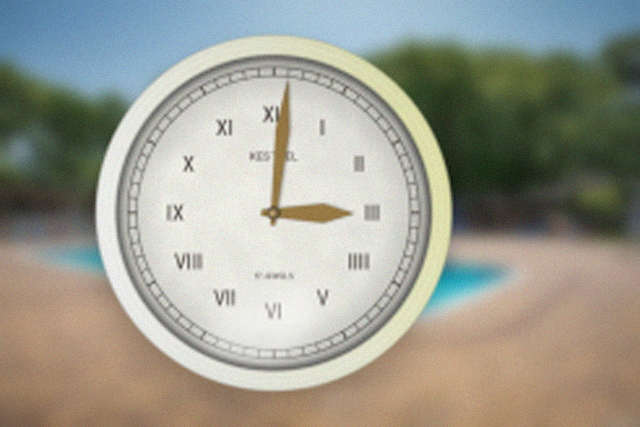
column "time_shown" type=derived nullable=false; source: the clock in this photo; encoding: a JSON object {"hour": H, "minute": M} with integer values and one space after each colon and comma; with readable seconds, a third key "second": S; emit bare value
{"hour": 3, "minute": 1}
